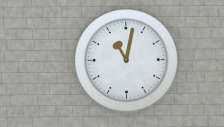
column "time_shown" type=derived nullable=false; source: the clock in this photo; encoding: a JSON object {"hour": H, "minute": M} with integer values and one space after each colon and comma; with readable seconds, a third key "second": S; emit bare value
{"hour": 11, "minute": 2}
